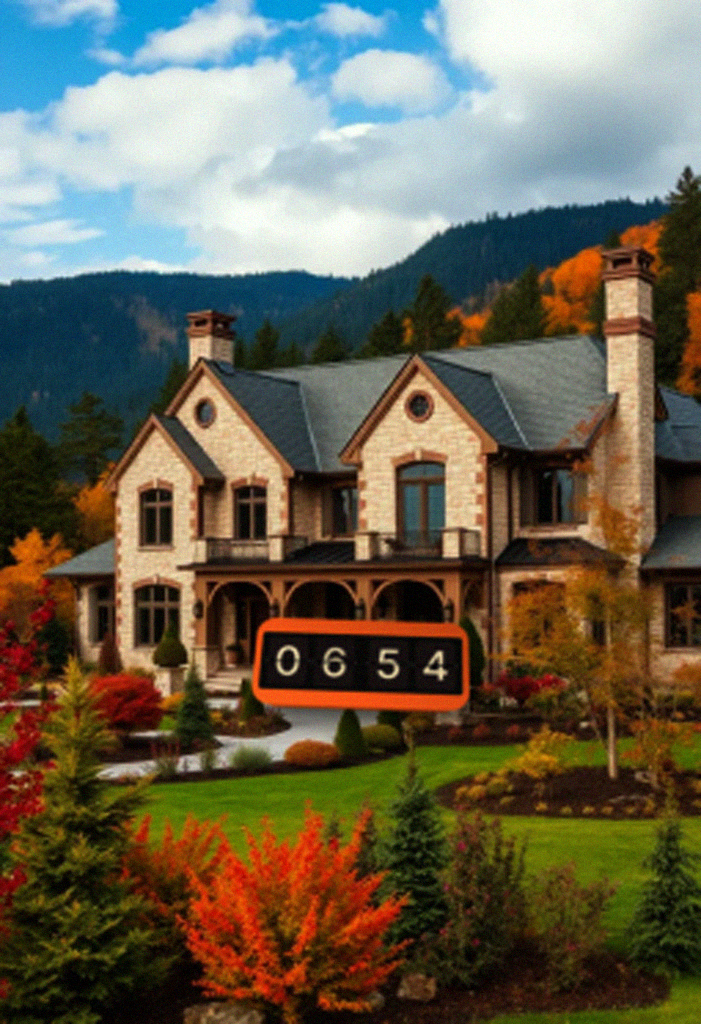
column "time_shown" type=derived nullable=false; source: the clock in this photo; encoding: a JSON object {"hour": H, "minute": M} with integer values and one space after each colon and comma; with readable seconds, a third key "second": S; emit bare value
{"hour": 6, "minute": 54}
